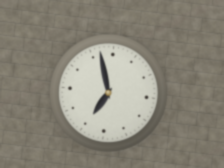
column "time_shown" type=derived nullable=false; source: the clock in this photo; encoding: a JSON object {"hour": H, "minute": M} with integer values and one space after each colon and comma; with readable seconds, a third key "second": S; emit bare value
{"hour": 6, "minute": 57}
